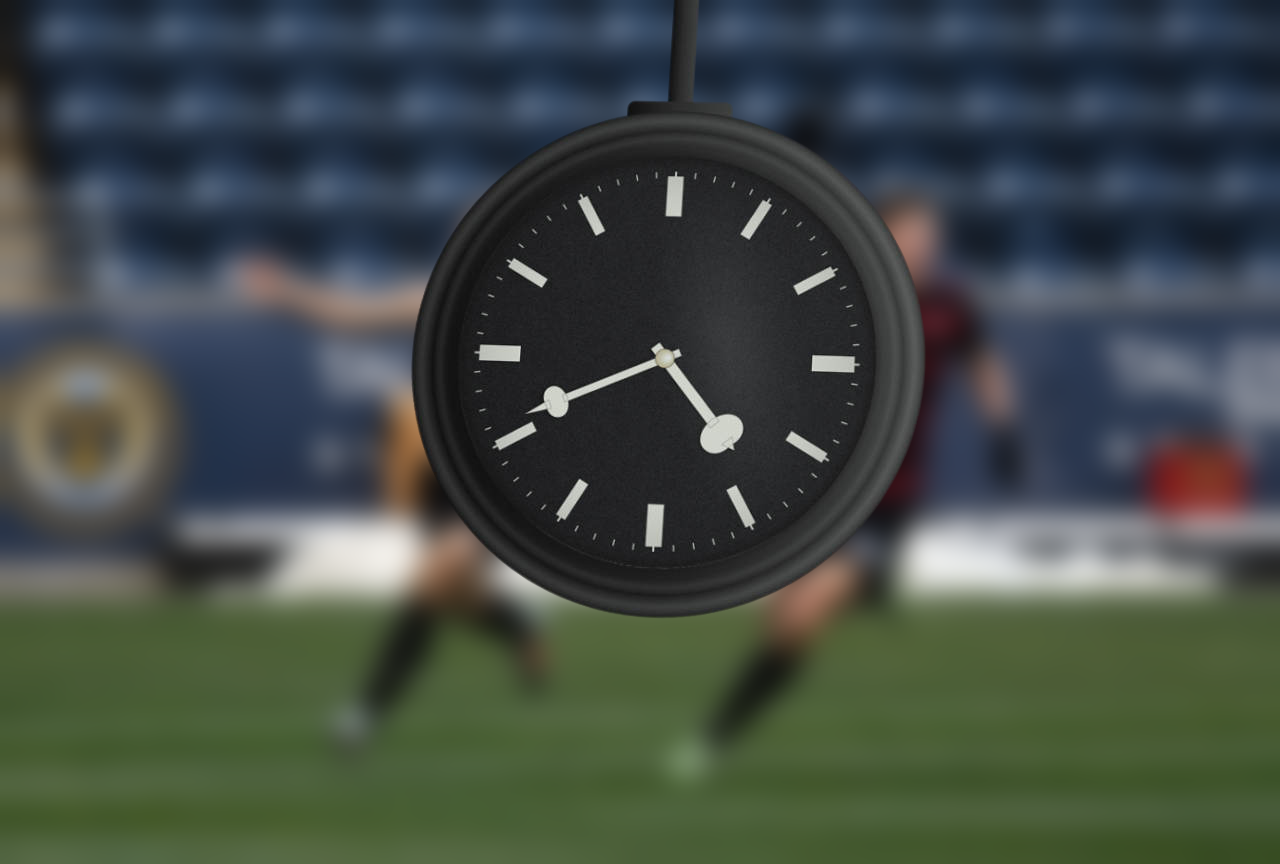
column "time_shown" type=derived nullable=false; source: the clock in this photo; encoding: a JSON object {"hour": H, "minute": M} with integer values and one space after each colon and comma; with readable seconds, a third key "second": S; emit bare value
{"hour": 4, "minute": 41}
